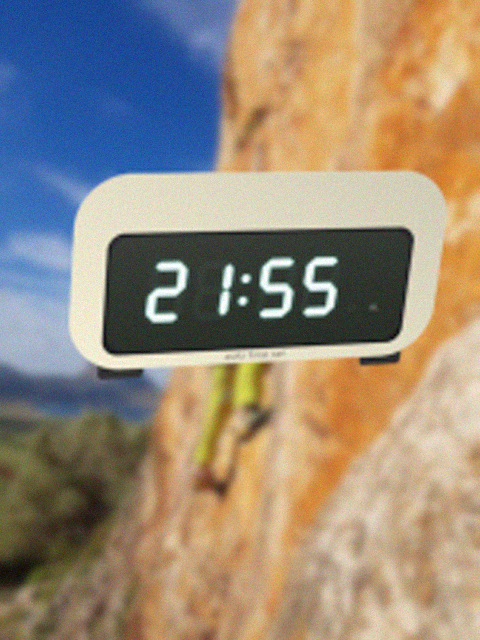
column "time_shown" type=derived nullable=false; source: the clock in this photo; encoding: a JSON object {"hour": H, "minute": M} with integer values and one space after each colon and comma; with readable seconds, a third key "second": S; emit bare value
{"hour": 21, "minute": 55}
